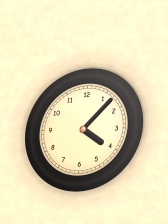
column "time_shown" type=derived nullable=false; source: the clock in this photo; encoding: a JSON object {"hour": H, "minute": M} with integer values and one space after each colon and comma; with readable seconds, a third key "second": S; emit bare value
{"hour": 4, "minute": 7}
